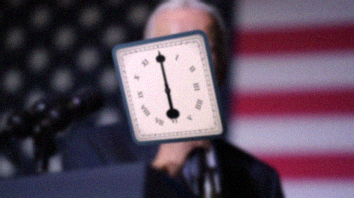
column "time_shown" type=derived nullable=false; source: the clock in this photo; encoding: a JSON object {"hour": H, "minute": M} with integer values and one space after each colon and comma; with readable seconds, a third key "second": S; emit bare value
{"hour": 6, "minute": 0}
